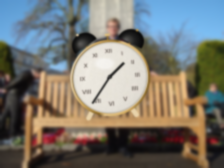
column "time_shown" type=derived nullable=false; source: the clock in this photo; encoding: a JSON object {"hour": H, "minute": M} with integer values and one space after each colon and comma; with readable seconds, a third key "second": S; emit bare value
{"hour": 1, "minute": 36}
